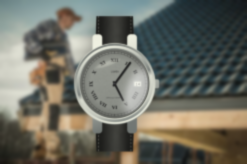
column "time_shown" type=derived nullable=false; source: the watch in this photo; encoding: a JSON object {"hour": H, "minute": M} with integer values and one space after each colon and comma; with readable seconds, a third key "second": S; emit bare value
{"hour": 5, "minute": 6}
